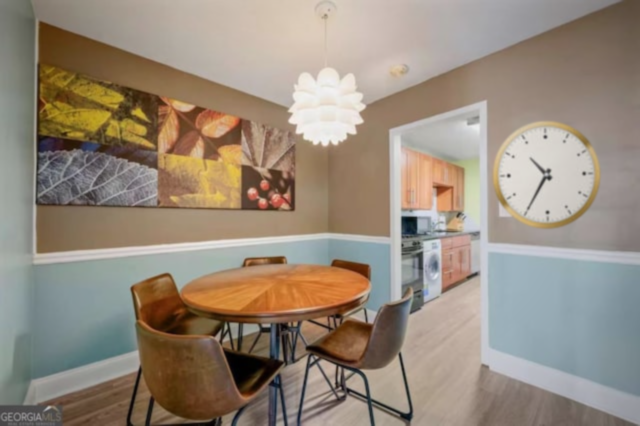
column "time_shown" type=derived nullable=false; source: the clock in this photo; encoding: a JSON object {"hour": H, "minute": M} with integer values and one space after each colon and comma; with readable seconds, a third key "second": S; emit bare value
{"hour": 10, "minute": 35}
